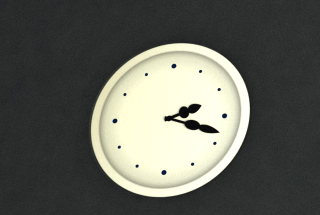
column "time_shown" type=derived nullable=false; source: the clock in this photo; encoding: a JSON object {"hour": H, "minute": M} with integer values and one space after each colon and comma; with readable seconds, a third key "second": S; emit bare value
{"hour": 2, "minute": 18}
